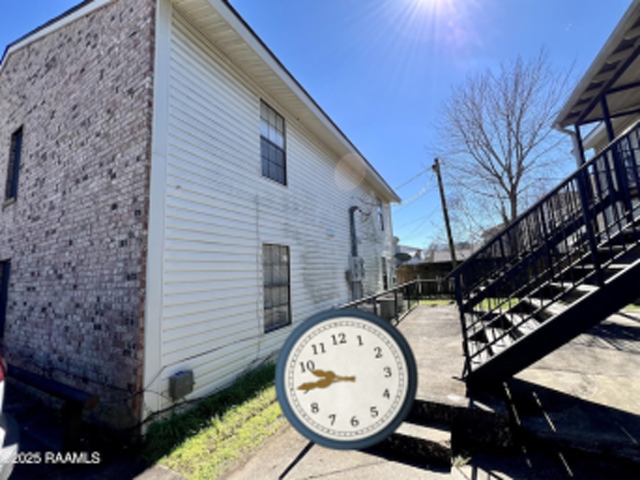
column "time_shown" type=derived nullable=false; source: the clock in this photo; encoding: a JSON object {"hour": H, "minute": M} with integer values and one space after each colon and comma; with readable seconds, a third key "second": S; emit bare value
{"hour": 9, "minute": 45}
